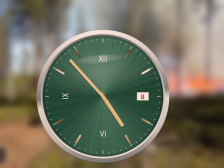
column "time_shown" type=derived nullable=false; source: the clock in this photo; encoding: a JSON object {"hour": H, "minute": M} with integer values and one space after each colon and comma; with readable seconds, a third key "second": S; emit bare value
{"hour": 4, "minute": 53}
